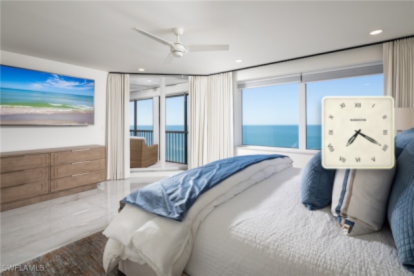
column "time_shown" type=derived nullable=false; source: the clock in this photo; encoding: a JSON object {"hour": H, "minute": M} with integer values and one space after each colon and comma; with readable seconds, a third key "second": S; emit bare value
{"hour": 7, "minute": 20}
